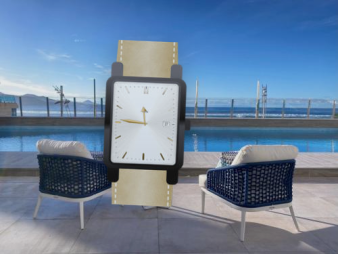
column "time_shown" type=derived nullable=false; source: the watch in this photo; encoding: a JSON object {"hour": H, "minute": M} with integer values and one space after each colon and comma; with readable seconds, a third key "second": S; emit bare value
{"hour": 11, "minute": 46}
